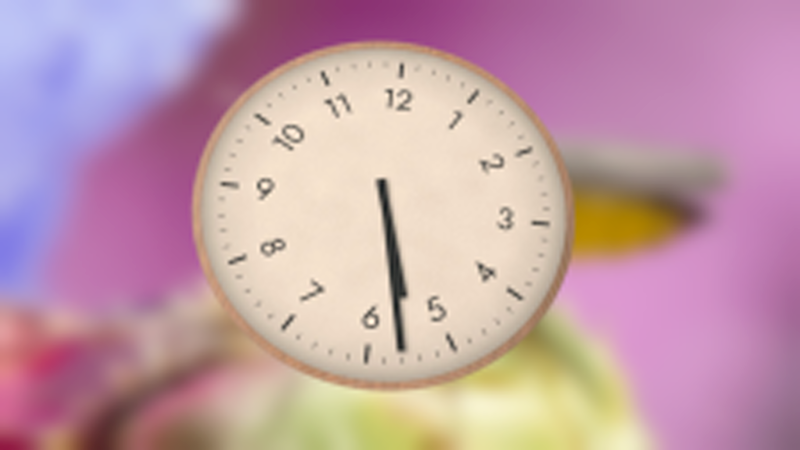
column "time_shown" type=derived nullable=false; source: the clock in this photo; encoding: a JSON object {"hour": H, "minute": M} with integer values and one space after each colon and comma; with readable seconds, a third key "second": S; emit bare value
{"hour": 5, "minute": 28}
